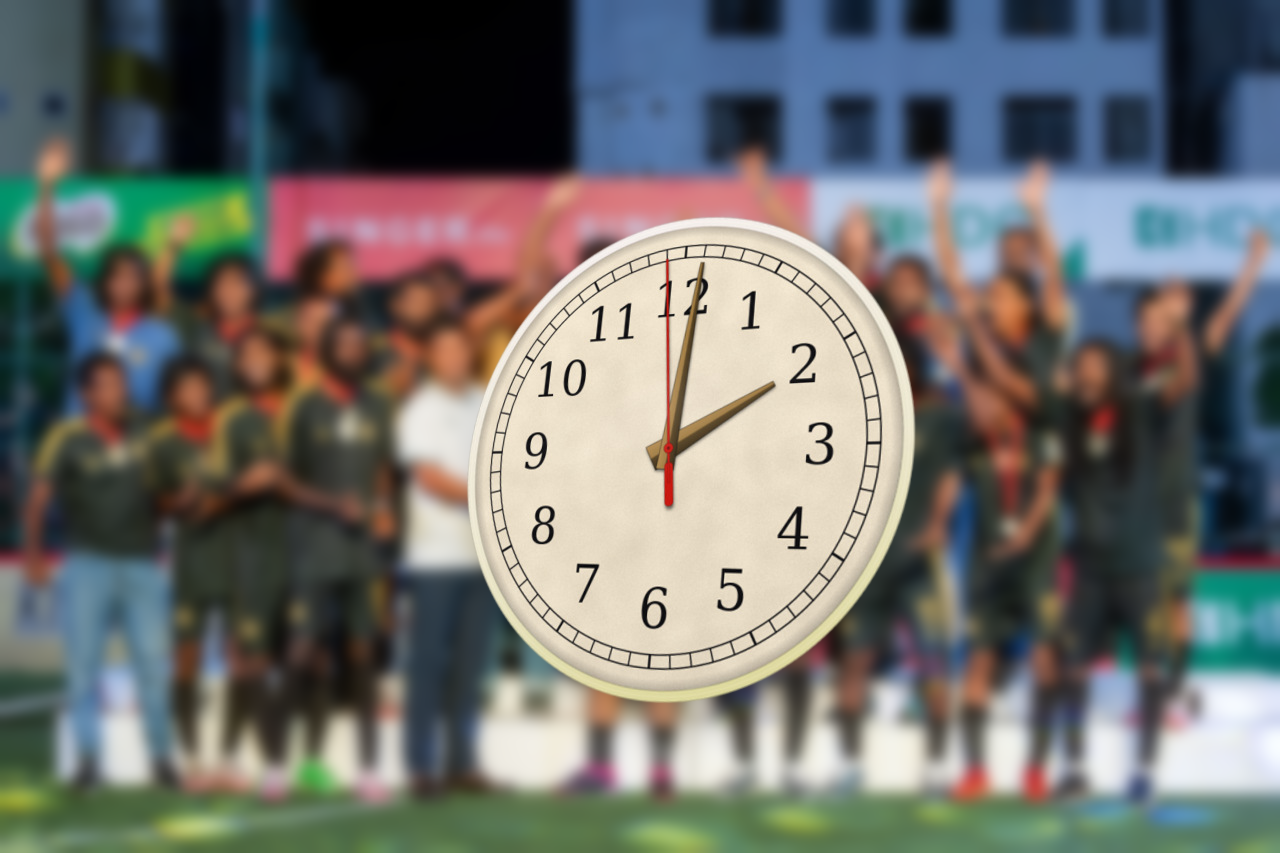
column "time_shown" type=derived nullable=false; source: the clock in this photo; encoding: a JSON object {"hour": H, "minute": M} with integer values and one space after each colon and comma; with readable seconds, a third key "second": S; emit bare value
{"hour": 2, "minute": 0, "second": 59}
